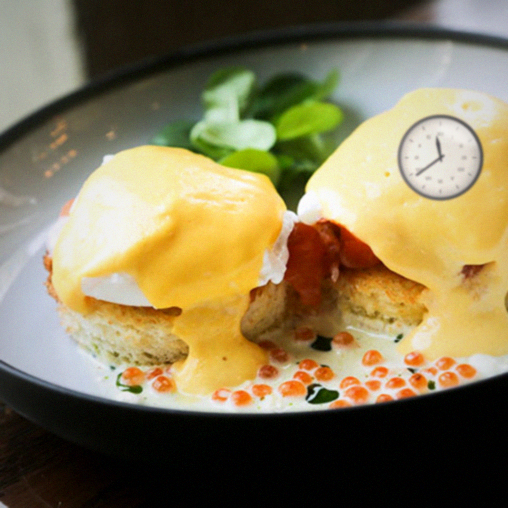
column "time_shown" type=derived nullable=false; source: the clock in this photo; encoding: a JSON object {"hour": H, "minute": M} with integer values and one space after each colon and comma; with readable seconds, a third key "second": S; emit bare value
{"hour": 11, "minute": 39}
